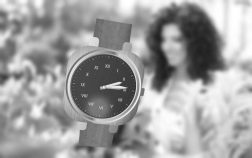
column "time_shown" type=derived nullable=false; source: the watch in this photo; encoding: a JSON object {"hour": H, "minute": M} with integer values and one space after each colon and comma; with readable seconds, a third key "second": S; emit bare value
{"hour": 2, "minute": 14}
